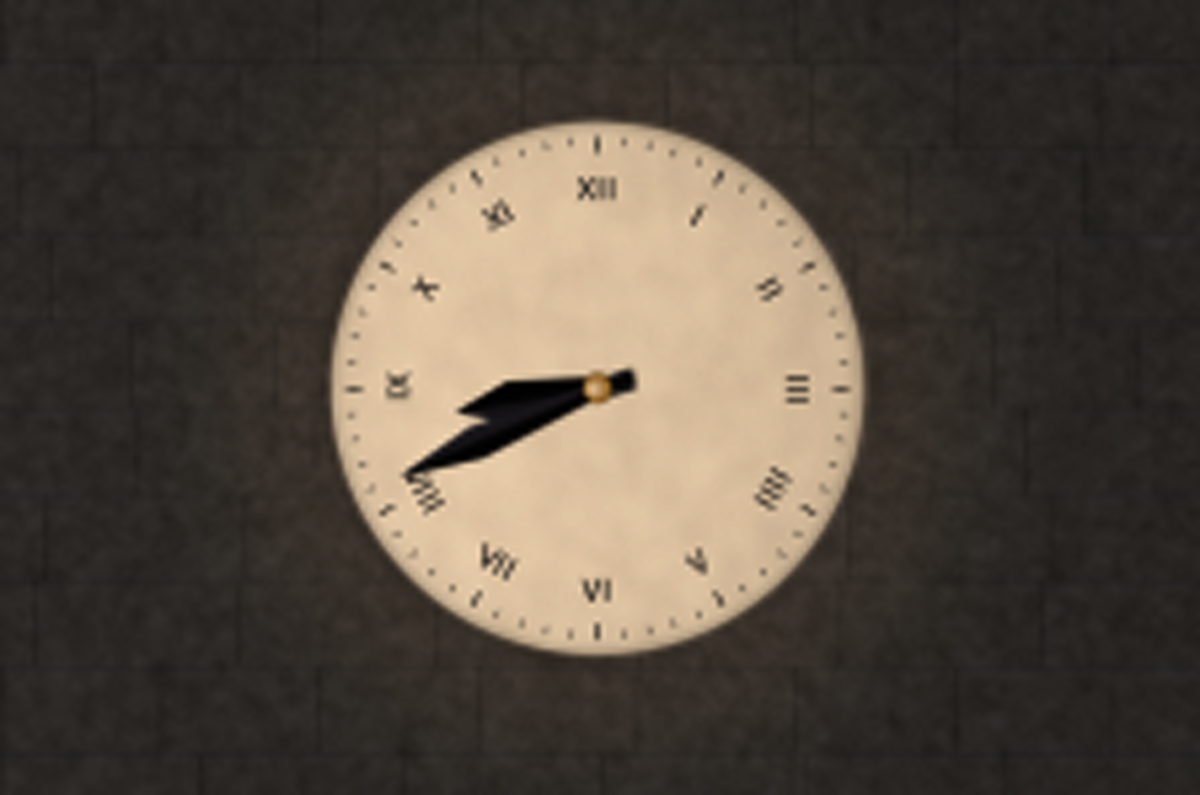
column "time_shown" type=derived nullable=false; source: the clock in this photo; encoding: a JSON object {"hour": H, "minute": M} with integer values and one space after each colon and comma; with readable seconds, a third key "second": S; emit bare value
{"hour": 8, "minute": 41}
